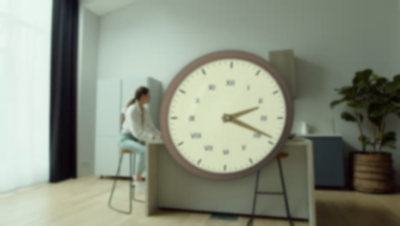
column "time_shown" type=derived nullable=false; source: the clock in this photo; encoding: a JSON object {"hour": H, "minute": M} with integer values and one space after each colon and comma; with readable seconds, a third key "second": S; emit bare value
{"hour": 2, "minute": 19}
